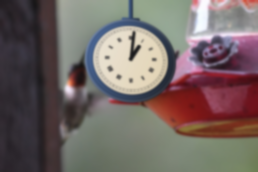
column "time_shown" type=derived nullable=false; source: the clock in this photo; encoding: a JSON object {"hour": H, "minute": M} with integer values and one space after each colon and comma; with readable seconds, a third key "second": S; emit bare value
{"hour": 1, "minute": 1}
